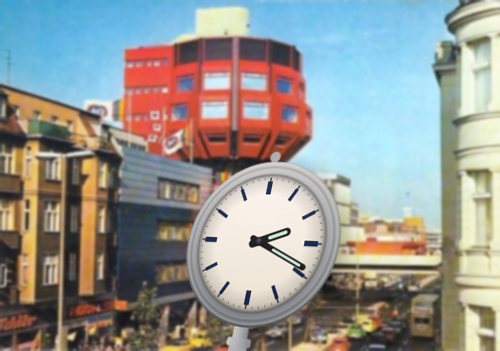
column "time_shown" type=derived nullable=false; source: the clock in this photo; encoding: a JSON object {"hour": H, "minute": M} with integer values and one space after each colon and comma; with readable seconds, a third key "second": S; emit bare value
{"hour": 2, "minute": 19}
